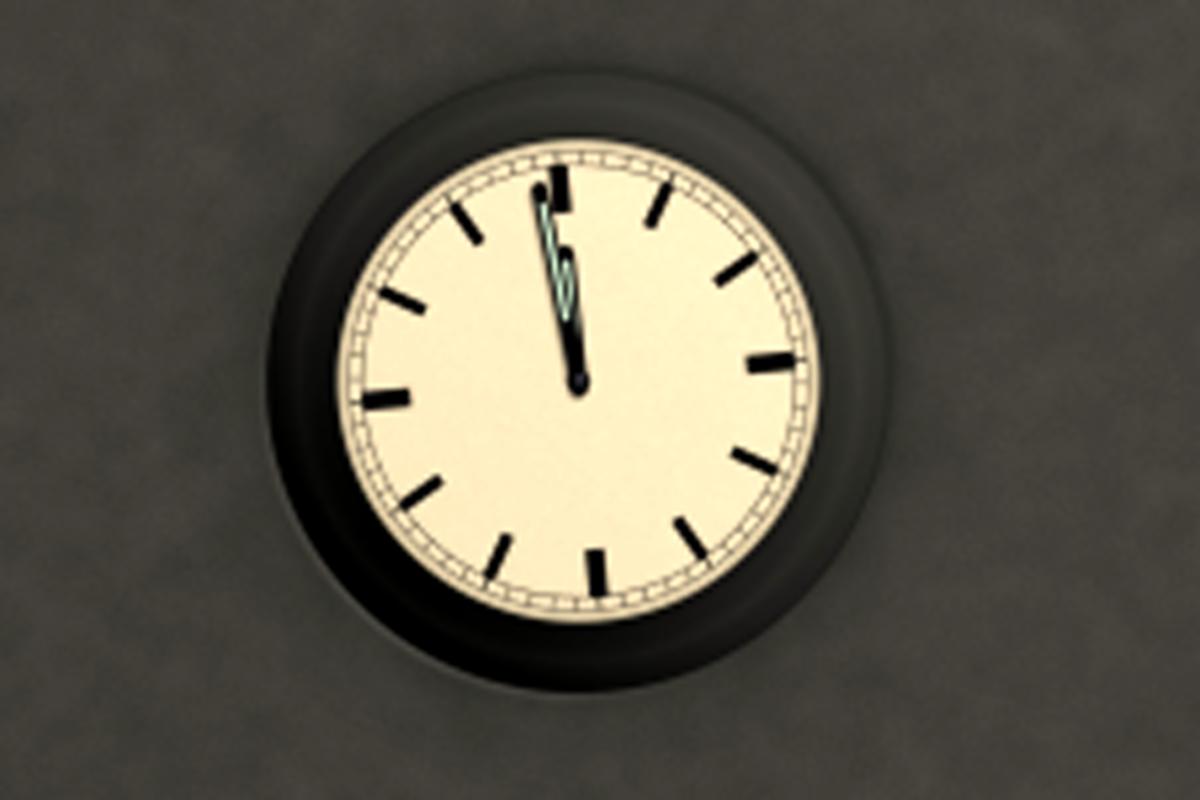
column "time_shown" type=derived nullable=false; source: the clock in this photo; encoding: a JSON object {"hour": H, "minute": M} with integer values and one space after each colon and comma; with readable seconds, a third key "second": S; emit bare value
{"hour": 11, "minute": 59}
